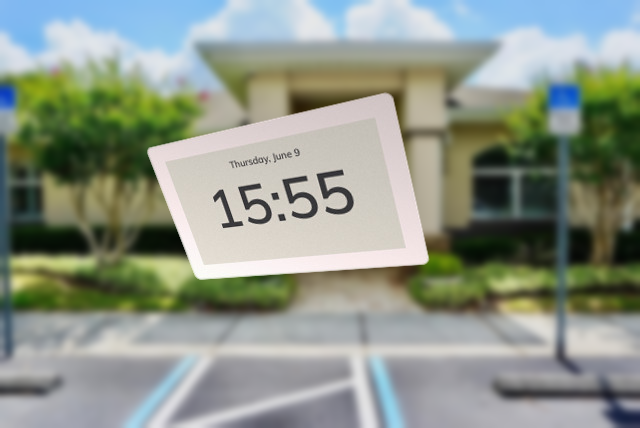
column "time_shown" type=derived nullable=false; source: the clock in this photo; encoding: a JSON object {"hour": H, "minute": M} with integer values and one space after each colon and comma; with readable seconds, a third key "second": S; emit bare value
{"hour": 15, "minute": 55}
